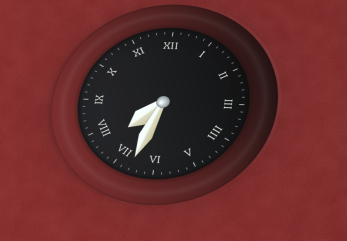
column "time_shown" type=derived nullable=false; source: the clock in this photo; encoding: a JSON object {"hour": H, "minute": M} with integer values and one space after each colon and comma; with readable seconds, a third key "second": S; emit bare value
{"hour": 7, "minute": 33}
